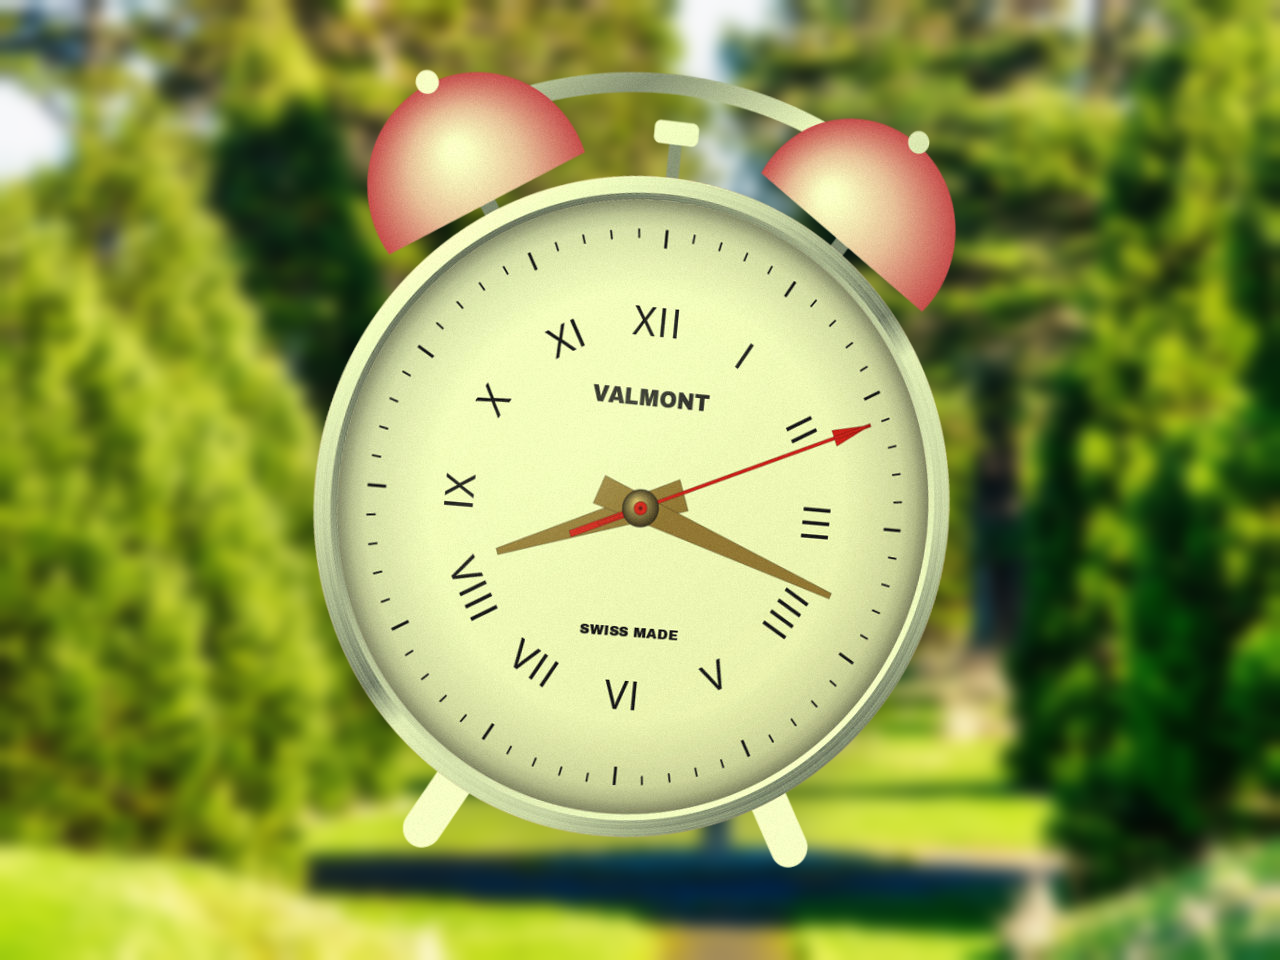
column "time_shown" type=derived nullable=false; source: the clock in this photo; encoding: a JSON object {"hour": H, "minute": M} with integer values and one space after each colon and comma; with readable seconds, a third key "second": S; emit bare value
{"hour": 8, "minute": 18, "second": 11}
